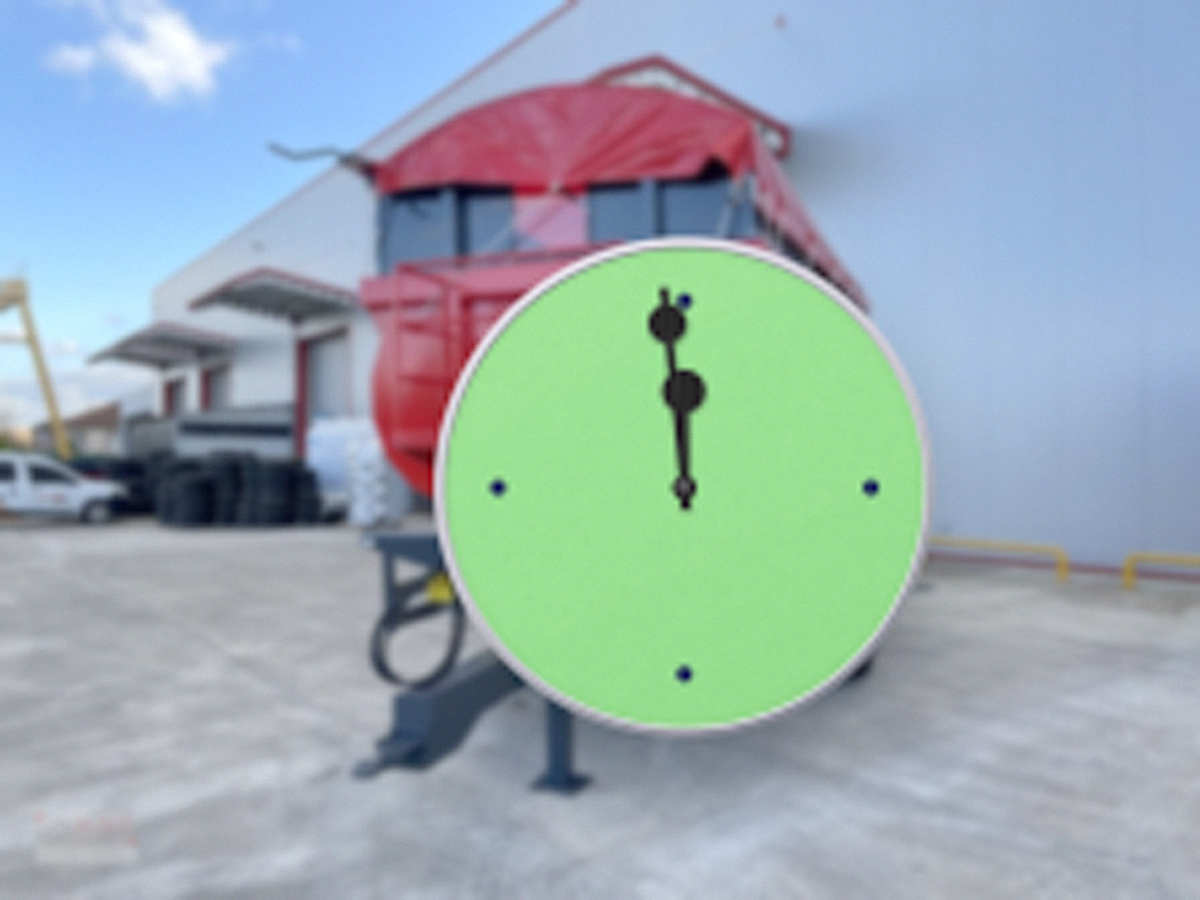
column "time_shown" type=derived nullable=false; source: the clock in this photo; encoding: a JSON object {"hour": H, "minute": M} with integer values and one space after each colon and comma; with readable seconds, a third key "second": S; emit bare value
{"hour": 11, "minute": 59}
